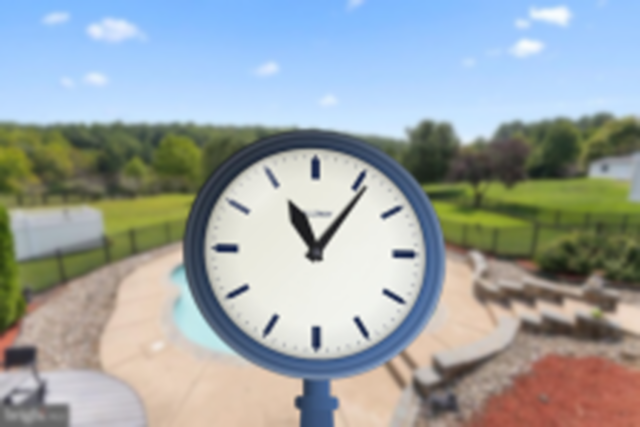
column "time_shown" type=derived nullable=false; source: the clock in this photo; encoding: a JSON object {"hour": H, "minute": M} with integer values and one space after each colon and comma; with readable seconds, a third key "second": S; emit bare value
{"hour": 11, "minute": 6}
